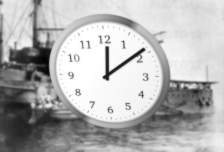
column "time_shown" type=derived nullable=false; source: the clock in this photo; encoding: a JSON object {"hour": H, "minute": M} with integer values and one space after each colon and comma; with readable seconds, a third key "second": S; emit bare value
{"hour": 12, "minute": 9}
